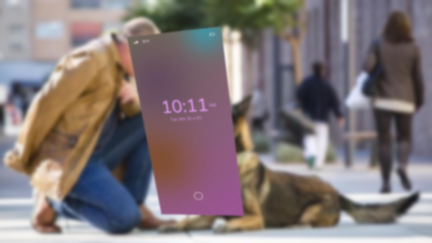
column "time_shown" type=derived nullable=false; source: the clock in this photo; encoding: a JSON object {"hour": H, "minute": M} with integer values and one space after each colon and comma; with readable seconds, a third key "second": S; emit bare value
{"hour": 10, "minute": 11}
